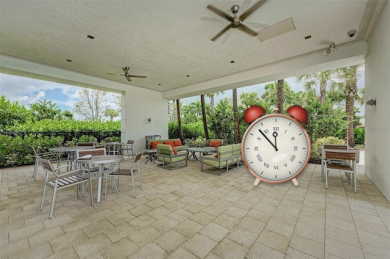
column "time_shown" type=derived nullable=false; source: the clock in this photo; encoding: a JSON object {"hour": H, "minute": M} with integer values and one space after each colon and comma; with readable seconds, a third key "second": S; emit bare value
{"hour": 11, "minute": 53}
